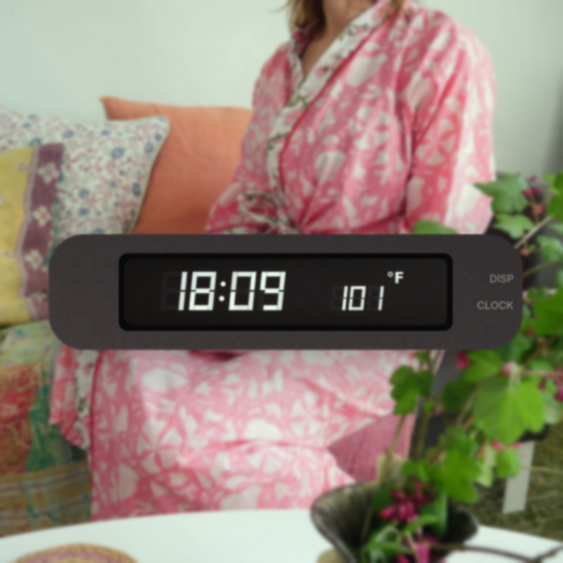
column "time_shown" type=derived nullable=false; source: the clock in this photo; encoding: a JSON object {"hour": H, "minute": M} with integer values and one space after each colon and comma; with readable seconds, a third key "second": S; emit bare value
{"hour": 18, "minute": 9}
